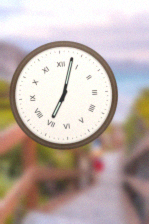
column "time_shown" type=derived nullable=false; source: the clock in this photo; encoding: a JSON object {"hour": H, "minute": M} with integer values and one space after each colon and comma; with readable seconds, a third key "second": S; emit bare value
{"hour": 7, "minute": 3}
